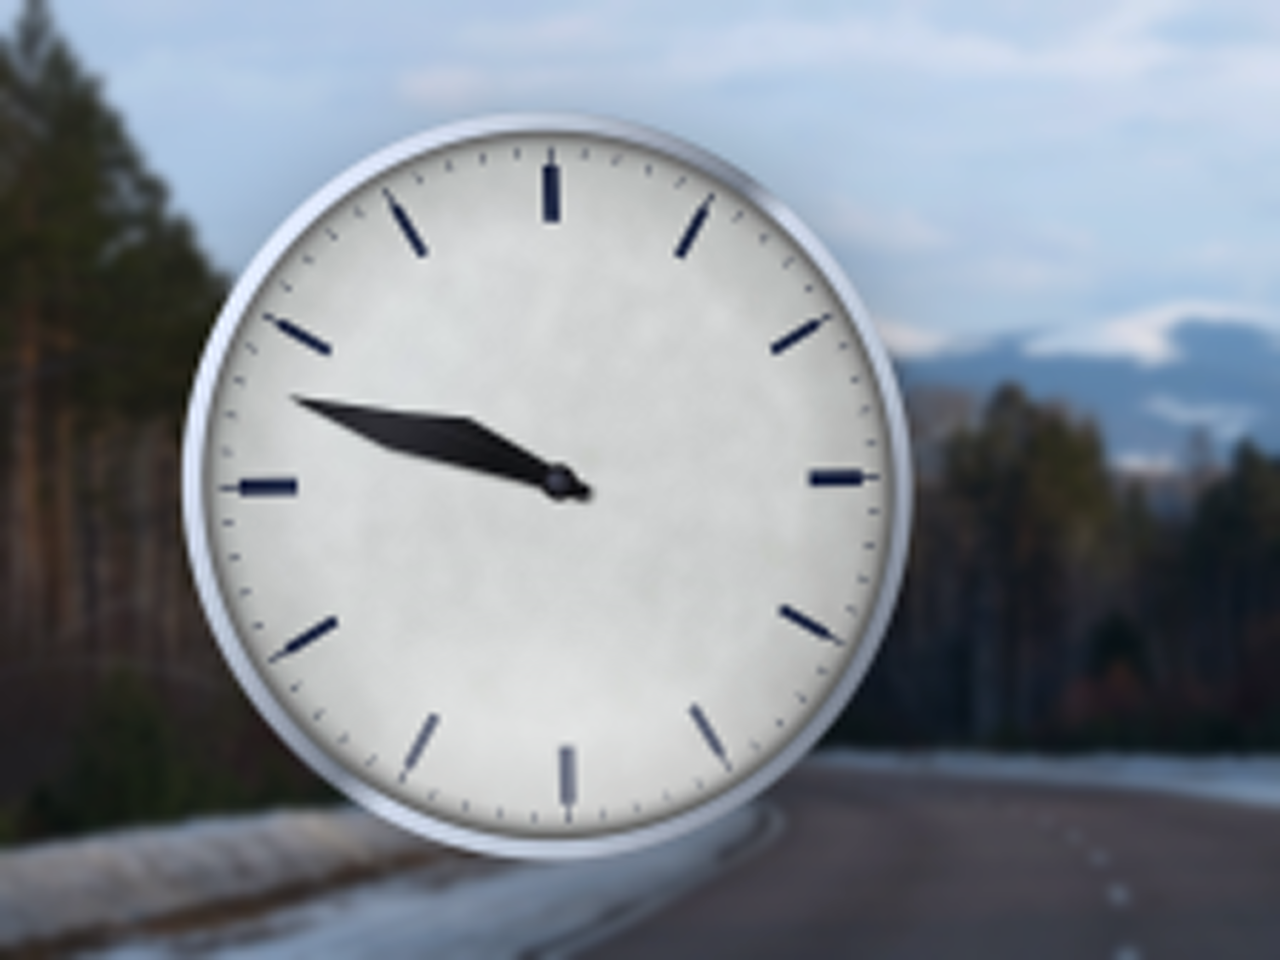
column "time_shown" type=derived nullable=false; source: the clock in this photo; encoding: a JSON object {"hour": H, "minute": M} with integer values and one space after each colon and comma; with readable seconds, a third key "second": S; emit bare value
{"hour": 9, "minute": 48}
